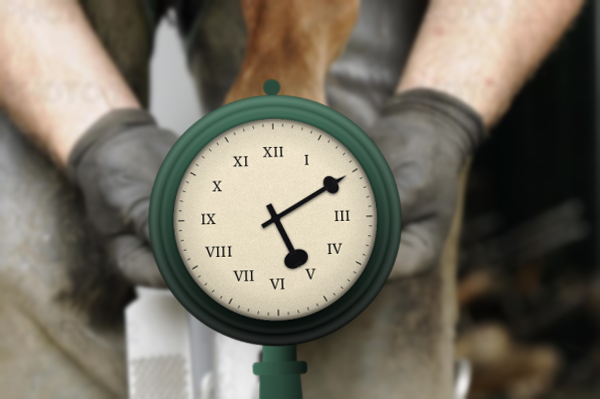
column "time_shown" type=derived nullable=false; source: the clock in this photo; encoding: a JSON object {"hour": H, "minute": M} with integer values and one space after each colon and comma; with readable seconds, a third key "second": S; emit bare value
{"hour": 5, "minute": 10}
